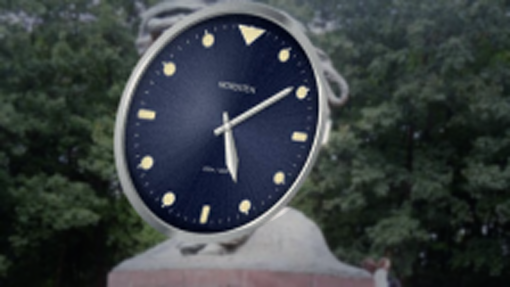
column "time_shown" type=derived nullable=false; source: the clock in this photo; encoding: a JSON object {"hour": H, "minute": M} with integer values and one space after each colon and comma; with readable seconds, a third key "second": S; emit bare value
{"hour": 5, "minute": 9}
